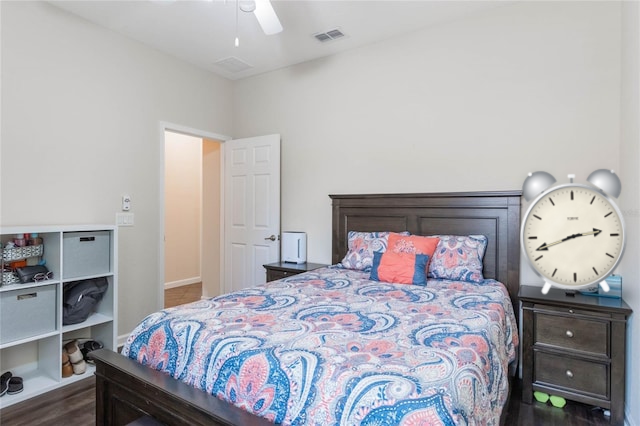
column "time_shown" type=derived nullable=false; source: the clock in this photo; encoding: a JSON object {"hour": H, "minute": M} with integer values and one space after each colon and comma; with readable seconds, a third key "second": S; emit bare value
{"hour": 2, "minute": 42}
